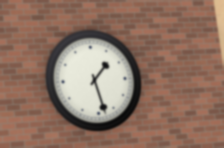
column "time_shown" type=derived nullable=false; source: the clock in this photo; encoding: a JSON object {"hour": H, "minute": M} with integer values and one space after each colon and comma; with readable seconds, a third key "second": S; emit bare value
{"hour": 1, "minute": 28}
